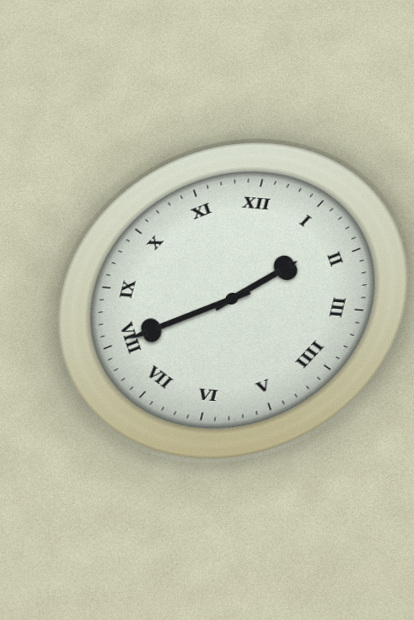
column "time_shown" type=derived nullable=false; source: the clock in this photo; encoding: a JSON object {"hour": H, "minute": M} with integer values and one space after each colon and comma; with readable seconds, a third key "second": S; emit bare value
{"hour": 1, "minute": 40}
